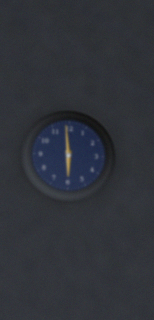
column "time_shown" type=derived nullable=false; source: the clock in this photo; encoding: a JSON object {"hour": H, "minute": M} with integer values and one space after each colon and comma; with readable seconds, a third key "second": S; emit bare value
{"hour": 5, "minute": 59}
